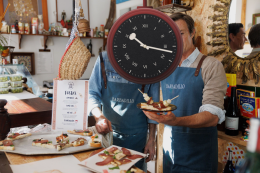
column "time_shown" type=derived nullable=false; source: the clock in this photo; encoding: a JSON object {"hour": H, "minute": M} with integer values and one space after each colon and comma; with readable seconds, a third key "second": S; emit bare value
{"hour": 10, "minute": 17}
